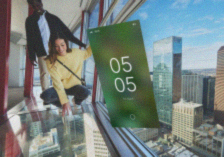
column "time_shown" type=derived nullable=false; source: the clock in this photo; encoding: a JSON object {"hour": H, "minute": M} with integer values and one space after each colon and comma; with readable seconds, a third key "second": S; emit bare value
{"hour": 5, "minute": 5}
